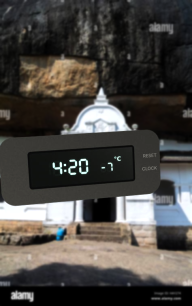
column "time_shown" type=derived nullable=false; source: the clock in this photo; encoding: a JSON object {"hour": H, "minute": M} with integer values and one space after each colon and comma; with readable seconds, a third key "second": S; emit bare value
{"hour": 4, "minute": 20}
